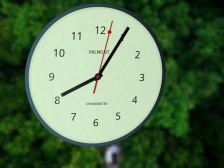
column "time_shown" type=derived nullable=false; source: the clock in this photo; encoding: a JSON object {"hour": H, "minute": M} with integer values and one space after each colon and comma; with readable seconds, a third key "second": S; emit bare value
{"hour": 8, "minute": 5, "second": 2}
